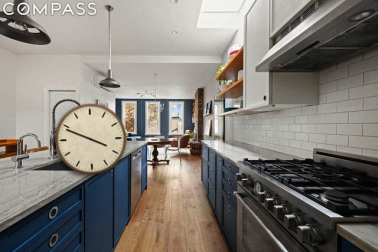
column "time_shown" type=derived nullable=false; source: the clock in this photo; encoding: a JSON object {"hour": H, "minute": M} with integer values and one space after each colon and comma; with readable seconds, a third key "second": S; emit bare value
{"hour": 3, "minute": 49}
